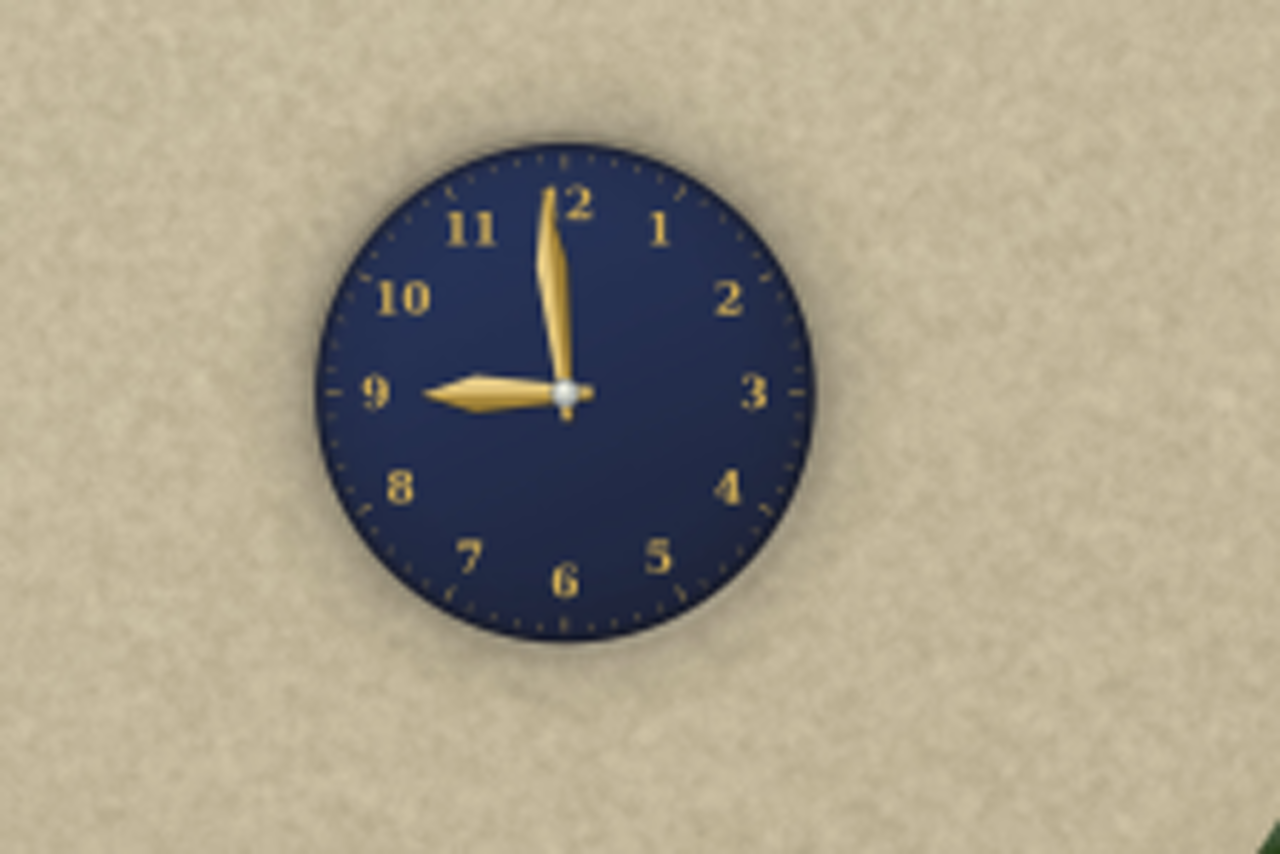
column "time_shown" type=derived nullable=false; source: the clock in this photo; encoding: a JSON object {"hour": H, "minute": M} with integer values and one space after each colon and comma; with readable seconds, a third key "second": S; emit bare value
{"hour": 8, "minute": 59}
